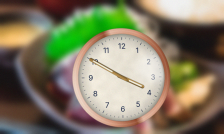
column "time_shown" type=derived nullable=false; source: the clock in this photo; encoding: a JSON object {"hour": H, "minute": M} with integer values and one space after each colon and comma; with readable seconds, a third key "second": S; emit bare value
{"hour": 3, "minute": 50}
